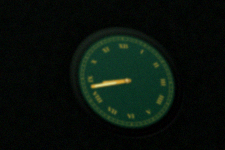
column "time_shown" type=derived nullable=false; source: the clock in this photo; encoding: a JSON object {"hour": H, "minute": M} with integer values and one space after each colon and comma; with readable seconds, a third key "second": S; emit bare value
{"hour": 8, "minute": 43}
